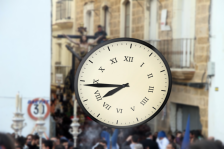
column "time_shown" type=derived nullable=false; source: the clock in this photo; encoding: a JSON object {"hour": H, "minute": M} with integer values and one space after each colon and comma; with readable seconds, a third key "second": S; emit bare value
{"hour": 7, "minute": 44}
